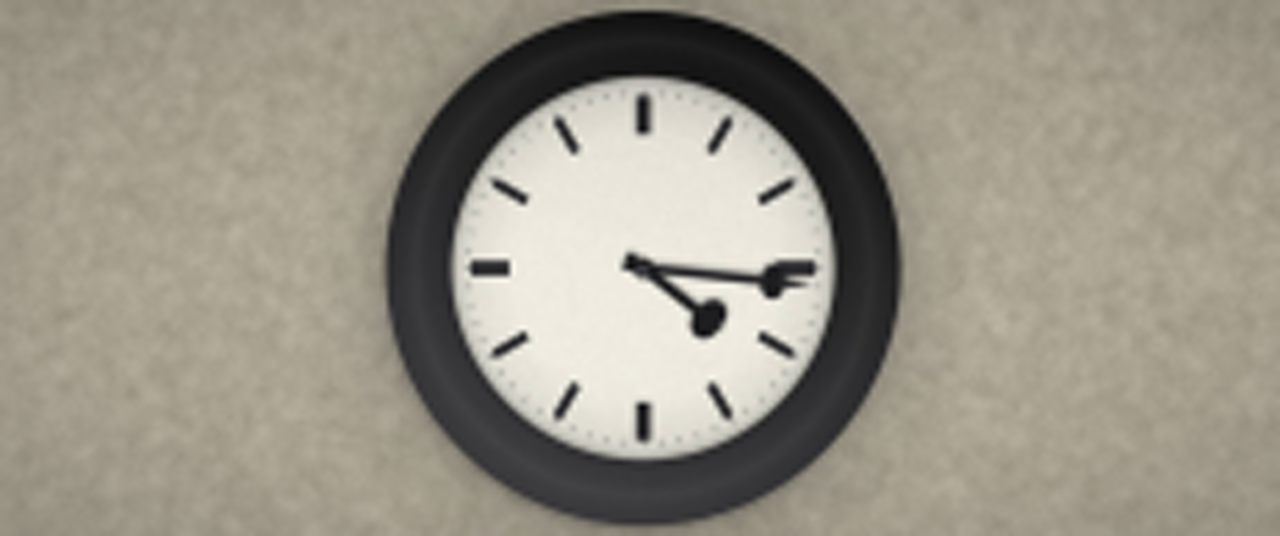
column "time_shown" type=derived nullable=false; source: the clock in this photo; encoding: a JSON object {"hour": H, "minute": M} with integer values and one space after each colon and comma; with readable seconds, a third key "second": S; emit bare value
{"hour": 4, "minute": 16}
